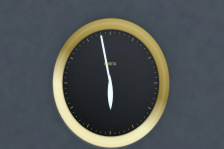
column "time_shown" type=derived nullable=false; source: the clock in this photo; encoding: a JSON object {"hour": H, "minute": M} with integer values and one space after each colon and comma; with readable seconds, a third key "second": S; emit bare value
{"hour": 5, "minute": 58}
